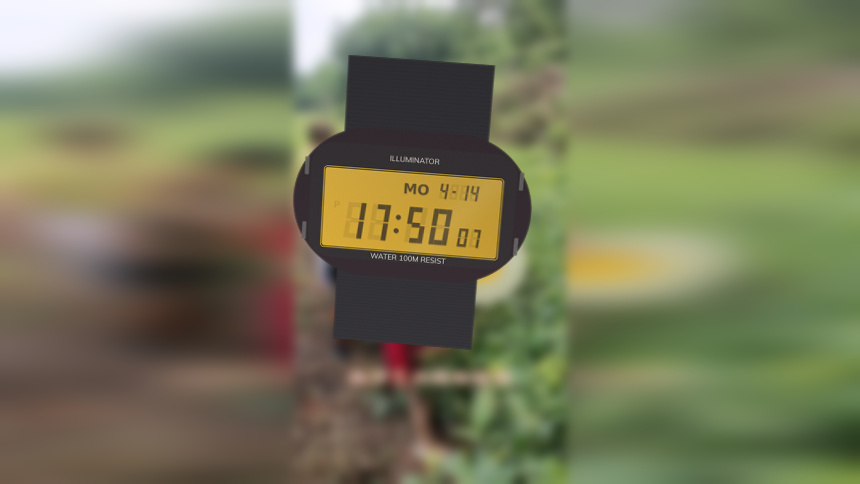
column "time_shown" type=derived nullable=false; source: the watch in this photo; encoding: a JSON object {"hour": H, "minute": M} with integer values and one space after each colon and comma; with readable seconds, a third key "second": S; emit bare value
{"hour": 17, "minute": 50, "second": 7}
